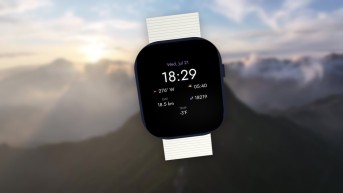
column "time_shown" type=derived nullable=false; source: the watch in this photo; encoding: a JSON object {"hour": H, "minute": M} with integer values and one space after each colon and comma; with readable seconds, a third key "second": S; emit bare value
{"hour": 18, "minute": 29}
